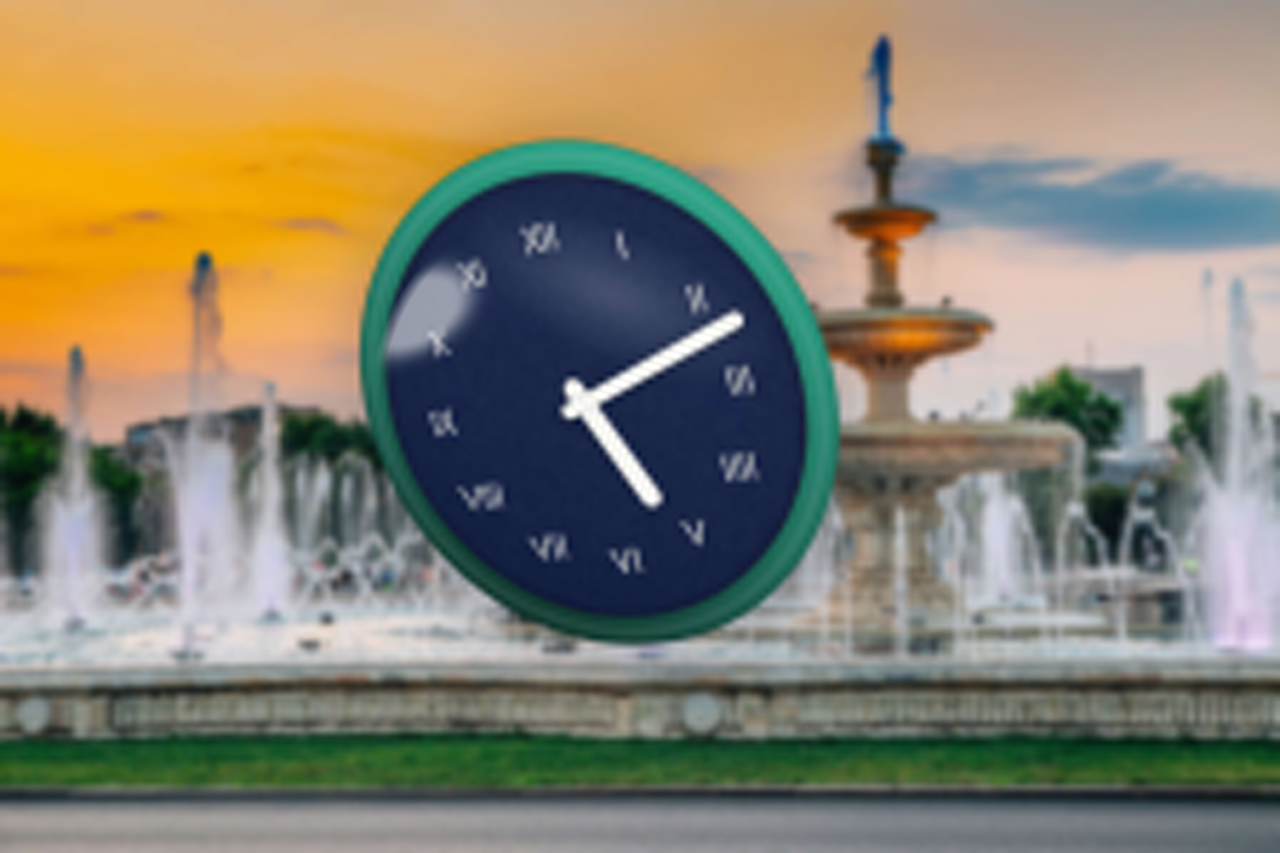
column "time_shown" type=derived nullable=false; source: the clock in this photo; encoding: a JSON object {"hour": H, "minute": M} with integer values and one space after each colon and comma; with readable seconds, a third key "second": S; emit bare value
{"hour": 5, "minute": 12}
